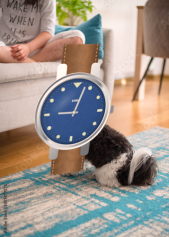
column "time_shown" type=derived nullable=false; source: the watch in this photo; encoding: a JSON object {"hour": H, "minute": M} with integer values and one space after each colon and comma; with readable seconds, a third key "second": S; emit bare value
{"hour": 9, "minute": 3}
